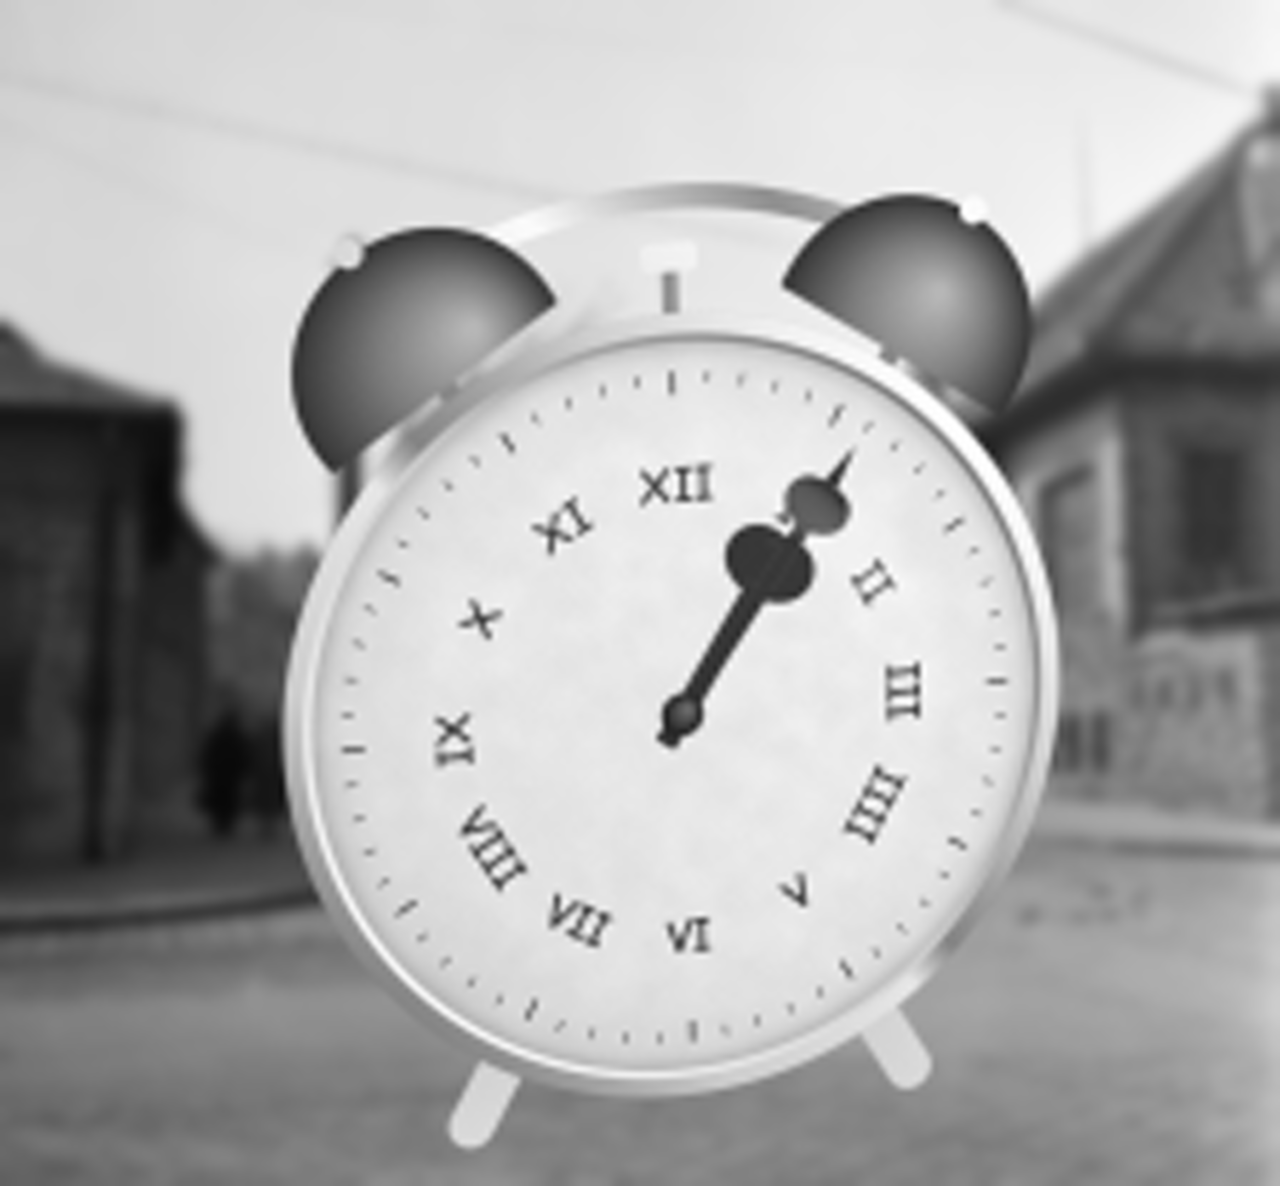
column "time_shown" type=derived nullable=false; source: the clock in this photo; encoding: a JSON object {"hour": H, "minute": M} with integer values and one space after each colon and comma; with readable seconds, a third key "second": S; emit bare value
{"hour": 1, "minute": 6}
